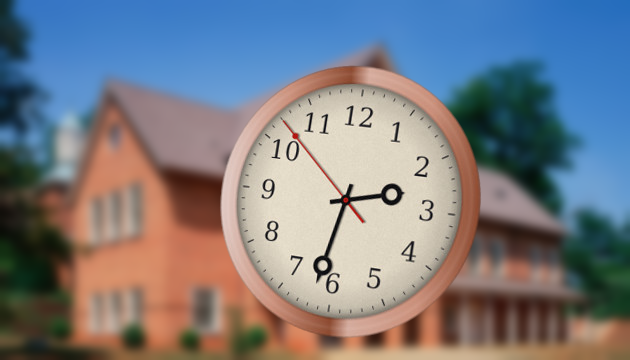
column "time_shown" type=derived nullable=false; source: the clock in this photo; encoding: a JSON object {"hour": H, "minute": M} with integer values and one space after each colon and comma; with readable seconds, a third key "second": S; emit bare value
{"hour": 2, "minute": 31, "second": 52}
